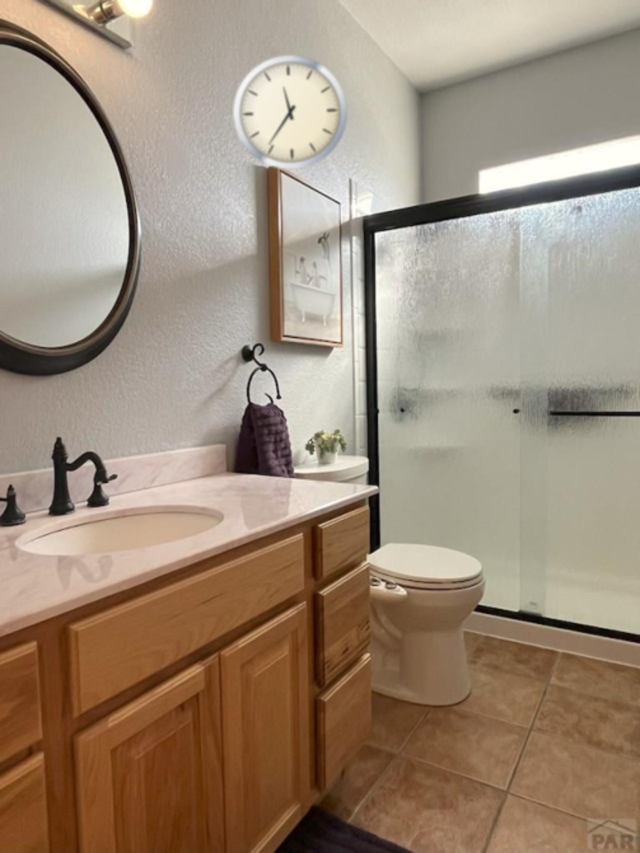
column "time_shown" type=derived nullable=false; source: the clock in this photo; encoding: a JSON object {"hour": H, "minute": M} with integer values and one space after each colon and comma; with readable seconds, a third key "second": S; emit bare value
{"hour": 11, "minute": 36}
